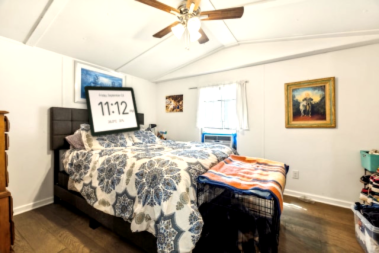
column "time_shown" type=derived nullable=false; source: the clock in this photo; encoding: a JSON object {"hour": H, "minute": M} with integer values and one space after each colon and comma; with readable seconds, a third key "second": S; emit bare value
{"hour": 11, "minute": 12}
